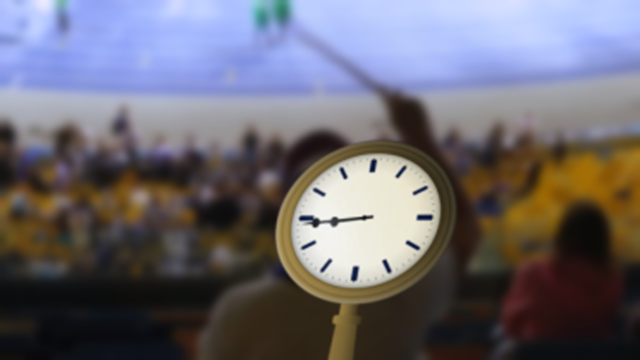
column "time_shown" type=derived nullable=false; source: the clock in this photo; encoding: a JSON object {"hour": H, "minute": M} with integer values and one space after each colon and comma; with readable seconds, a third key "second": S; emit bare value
{"hour": 8, "minute": 44}
